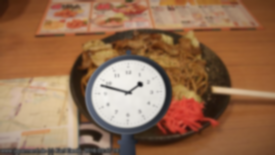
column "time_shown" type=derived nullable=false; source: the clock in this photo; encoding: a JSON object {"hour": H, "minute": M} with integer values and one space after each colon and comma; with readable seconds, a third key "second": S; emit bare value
{"hour": 1, "minute": 48}
